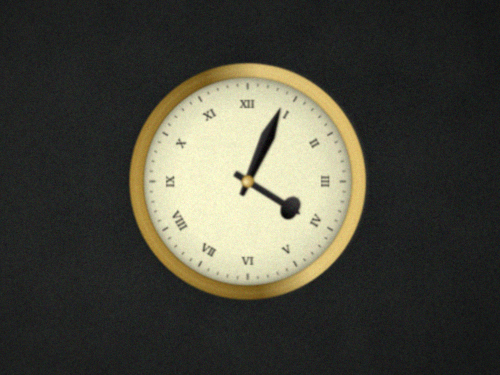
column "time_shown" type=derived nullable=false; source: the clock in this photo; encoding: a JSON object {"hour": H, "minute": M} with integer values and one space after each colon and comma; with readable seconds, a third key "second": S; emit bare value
{"hour": 4, "minute": 4}
